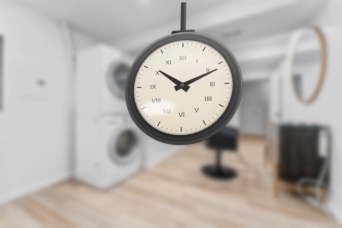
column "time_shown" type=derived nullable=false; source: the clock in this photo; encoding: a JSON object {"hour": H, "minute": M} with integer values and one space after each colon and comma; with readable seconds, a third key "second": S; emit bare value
{"hour": 10, "minute": 11}
